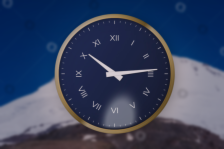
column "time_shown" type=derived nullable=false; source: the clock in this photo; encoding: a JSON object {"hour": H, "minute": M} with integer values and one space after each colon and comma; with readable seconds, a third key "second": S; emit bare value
{"hour": 10, "minute": 14}
